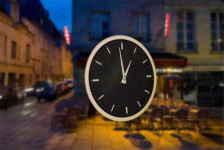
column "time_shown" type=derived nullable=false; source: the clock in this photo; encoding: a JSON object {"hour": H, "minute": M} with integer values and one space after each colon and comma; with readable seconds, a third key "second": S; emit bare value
{"hour": 12, "minute": 59}
